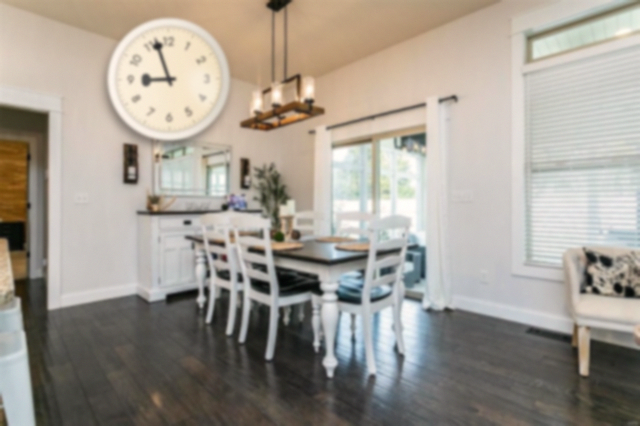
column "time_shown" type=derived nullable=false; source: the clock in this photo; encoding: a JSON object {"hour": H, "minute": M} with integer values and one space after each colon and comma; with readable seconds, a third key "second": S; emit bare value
{"hour": 8, "minute": 57}
